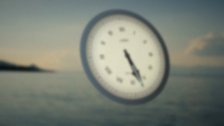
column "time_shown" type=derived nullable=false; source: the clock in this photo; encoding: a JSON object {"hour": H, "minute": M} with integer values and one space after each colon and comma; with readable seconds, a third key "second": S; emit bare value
{"hour": 5, "minute": 27}
